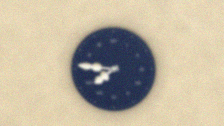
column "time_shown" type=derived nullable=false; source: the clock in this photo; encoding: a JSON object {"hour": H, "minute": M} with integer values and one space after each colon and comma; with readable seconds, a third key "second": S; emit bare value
{"hour": 7, "minute": 46}
